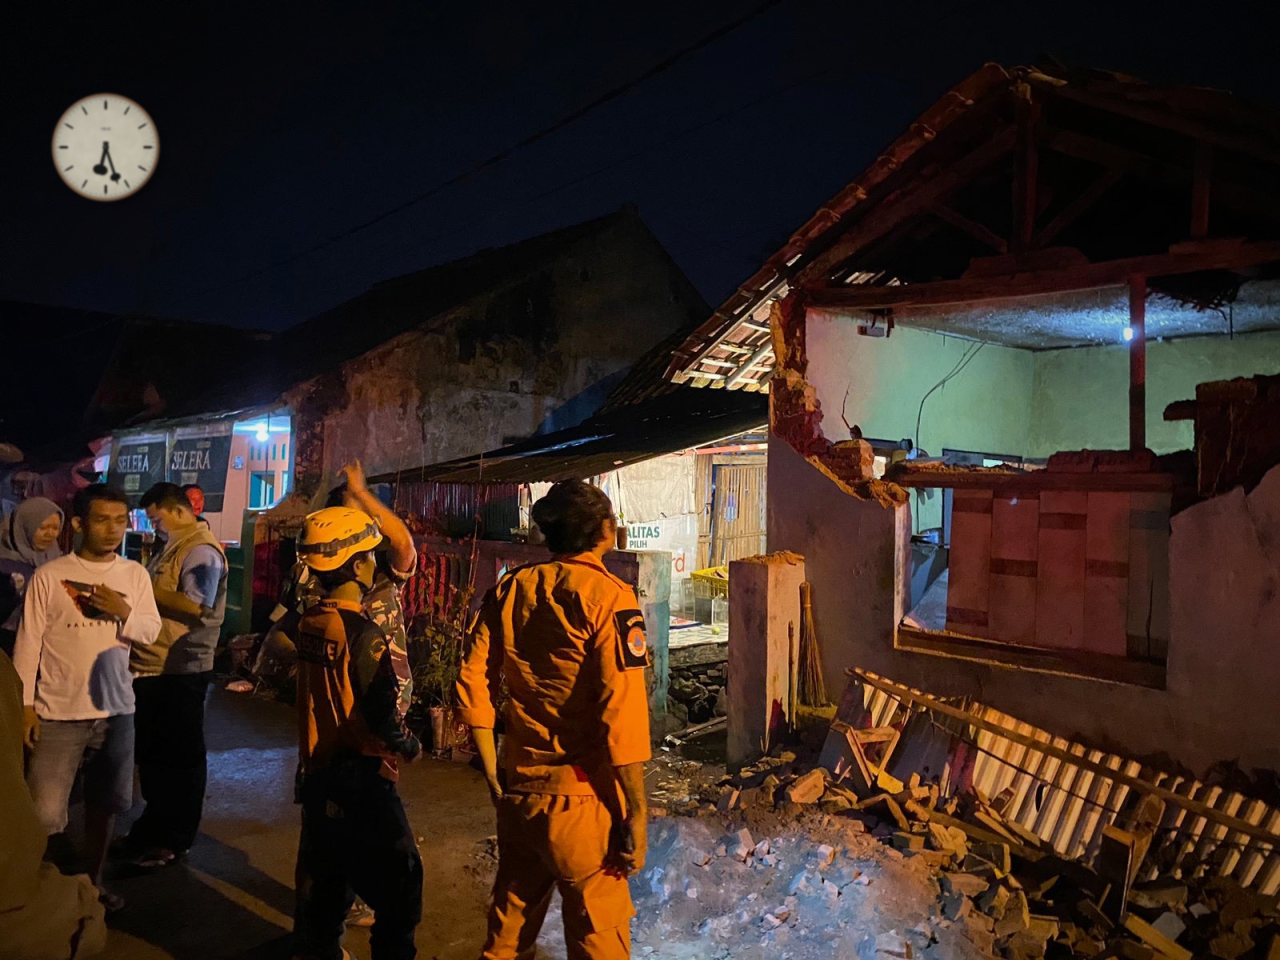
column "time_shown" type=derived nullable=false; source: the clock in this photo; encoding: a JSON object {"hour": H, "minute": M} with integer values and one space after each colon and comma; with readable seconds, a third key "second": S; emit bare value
{"hour": 6, "minute": 27}
